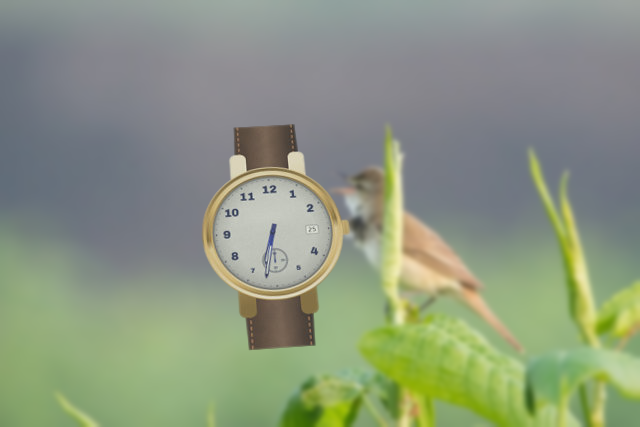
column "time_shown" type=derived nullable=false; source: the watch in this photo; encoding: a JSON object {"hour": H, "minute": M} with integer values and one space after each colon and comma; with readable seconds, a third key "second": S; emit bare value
{"hour": 6, "minute": 32}
